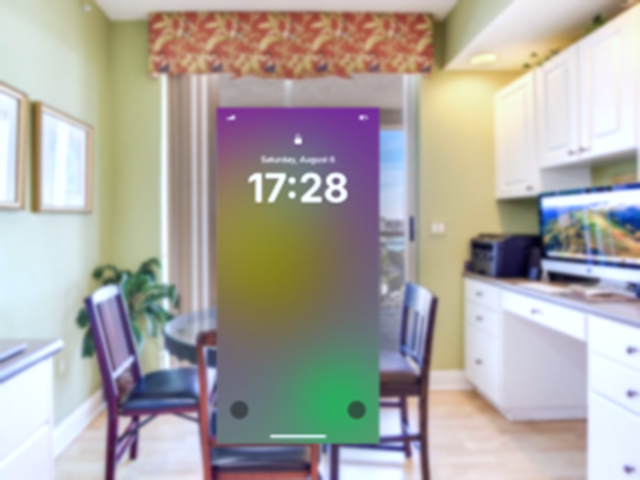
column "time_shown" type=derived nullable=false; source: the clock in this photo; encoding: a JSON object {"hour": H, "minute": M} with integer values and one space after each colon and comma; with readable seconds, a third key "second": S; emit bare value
{"hour": 17, "minute": 28}
